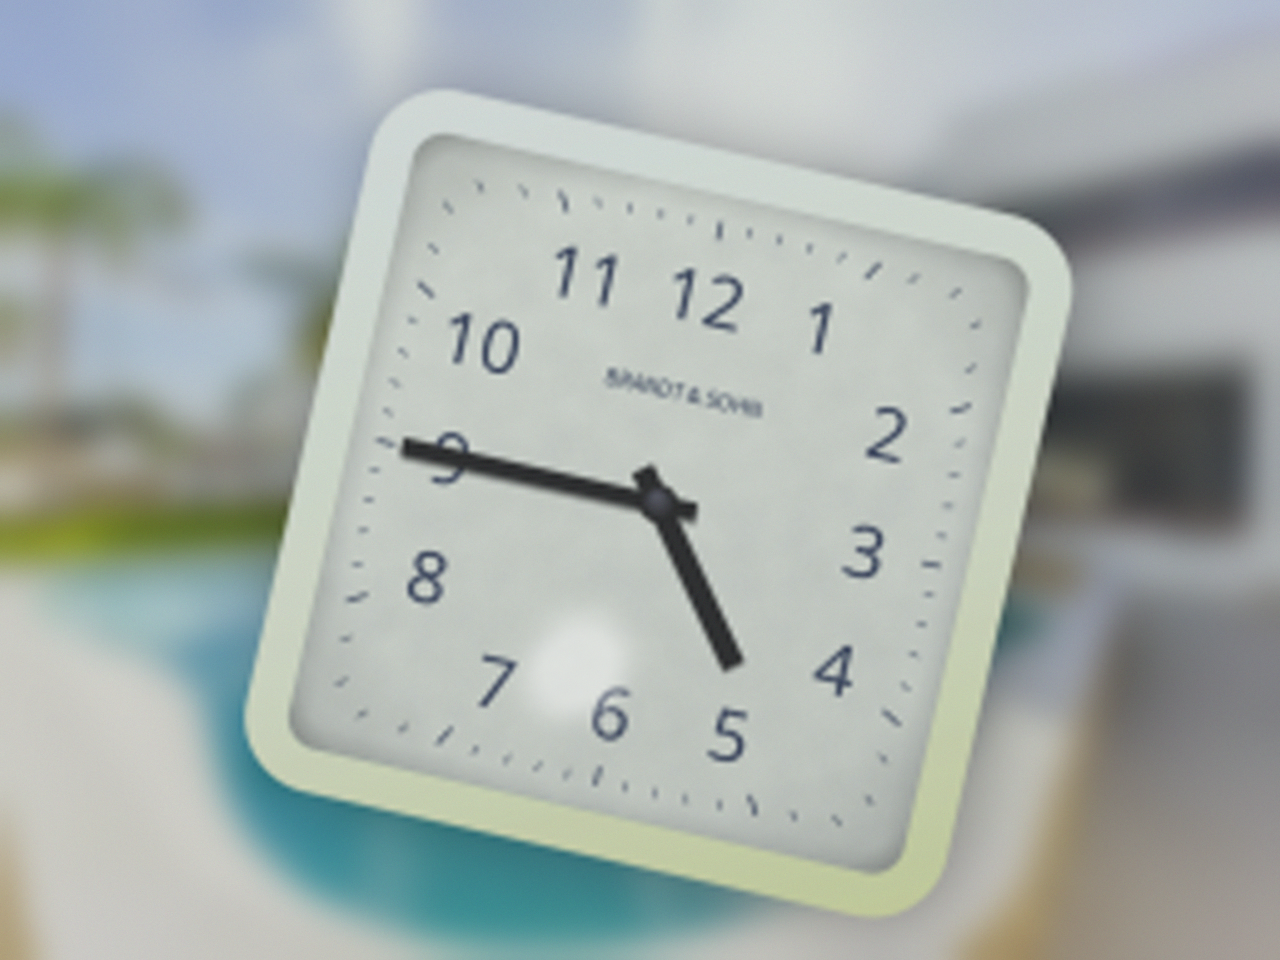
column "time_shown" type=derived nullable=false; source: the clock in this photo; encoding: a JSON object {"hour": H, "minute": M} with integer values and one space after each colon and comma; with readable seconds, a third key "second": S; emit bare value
{"hour": 4, "minute": 45}
